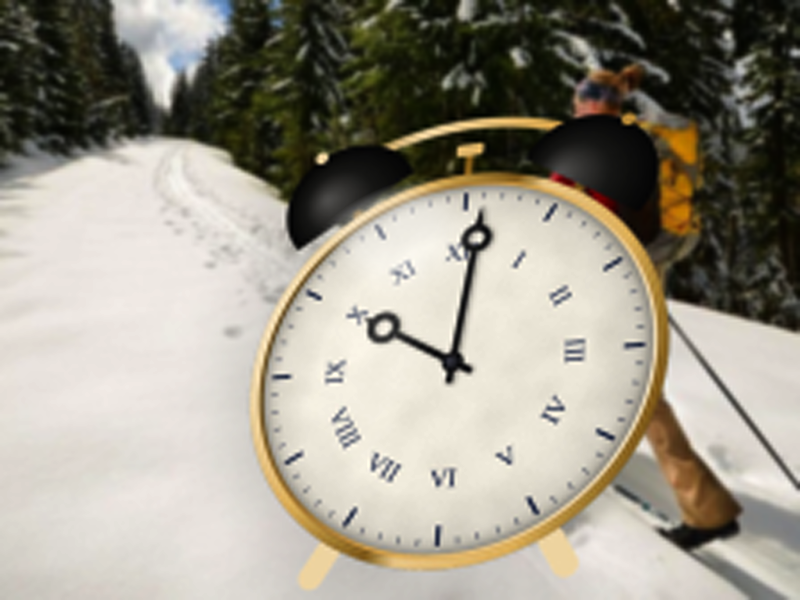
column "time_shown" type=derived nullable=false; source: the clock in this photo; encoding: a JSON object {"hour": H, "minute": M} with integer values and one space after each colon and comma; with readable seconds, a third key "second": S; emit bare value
{"hour": 10, "minute": 1}
